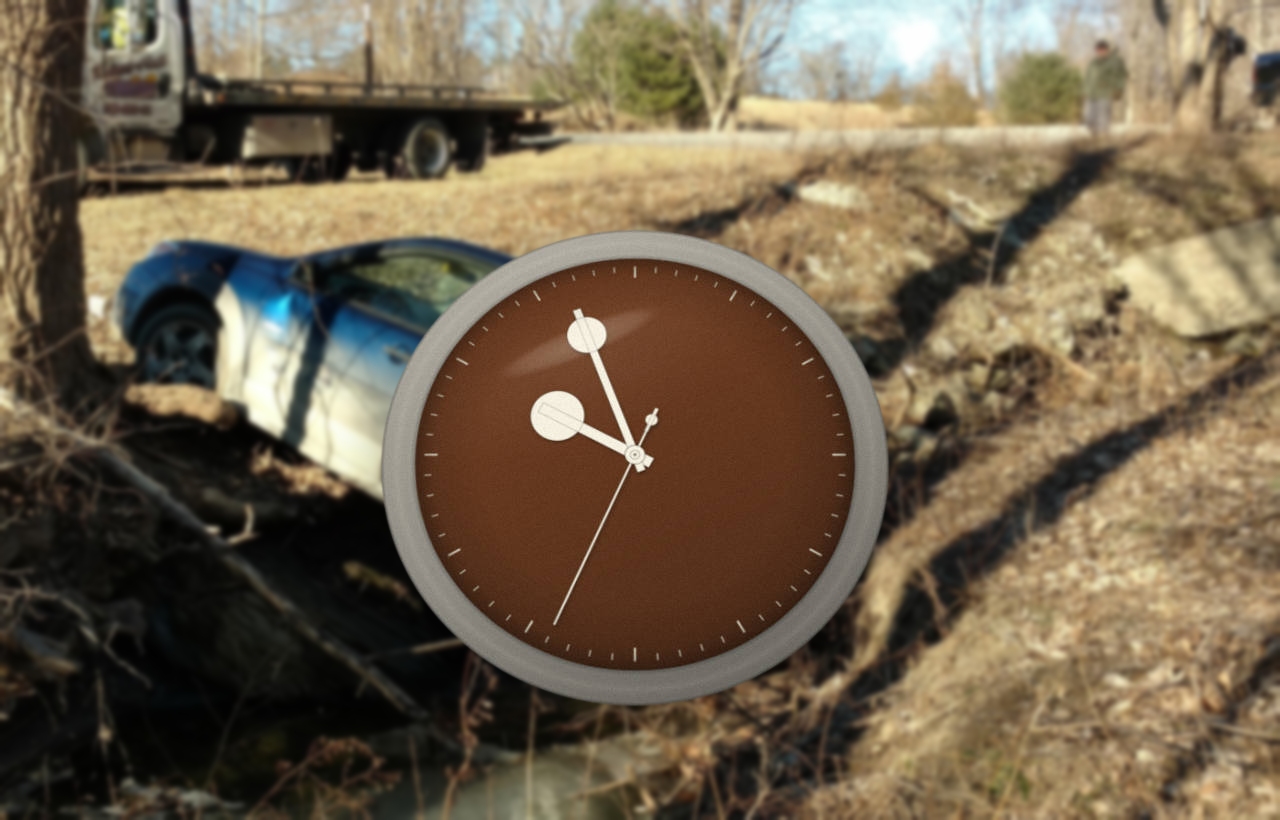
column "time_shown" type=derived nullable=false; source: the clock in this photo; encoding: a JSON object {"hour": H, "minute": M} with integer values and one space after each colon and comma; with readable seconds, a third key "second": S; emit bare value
{"hour": 9, "minute": 56, "second": 34}
